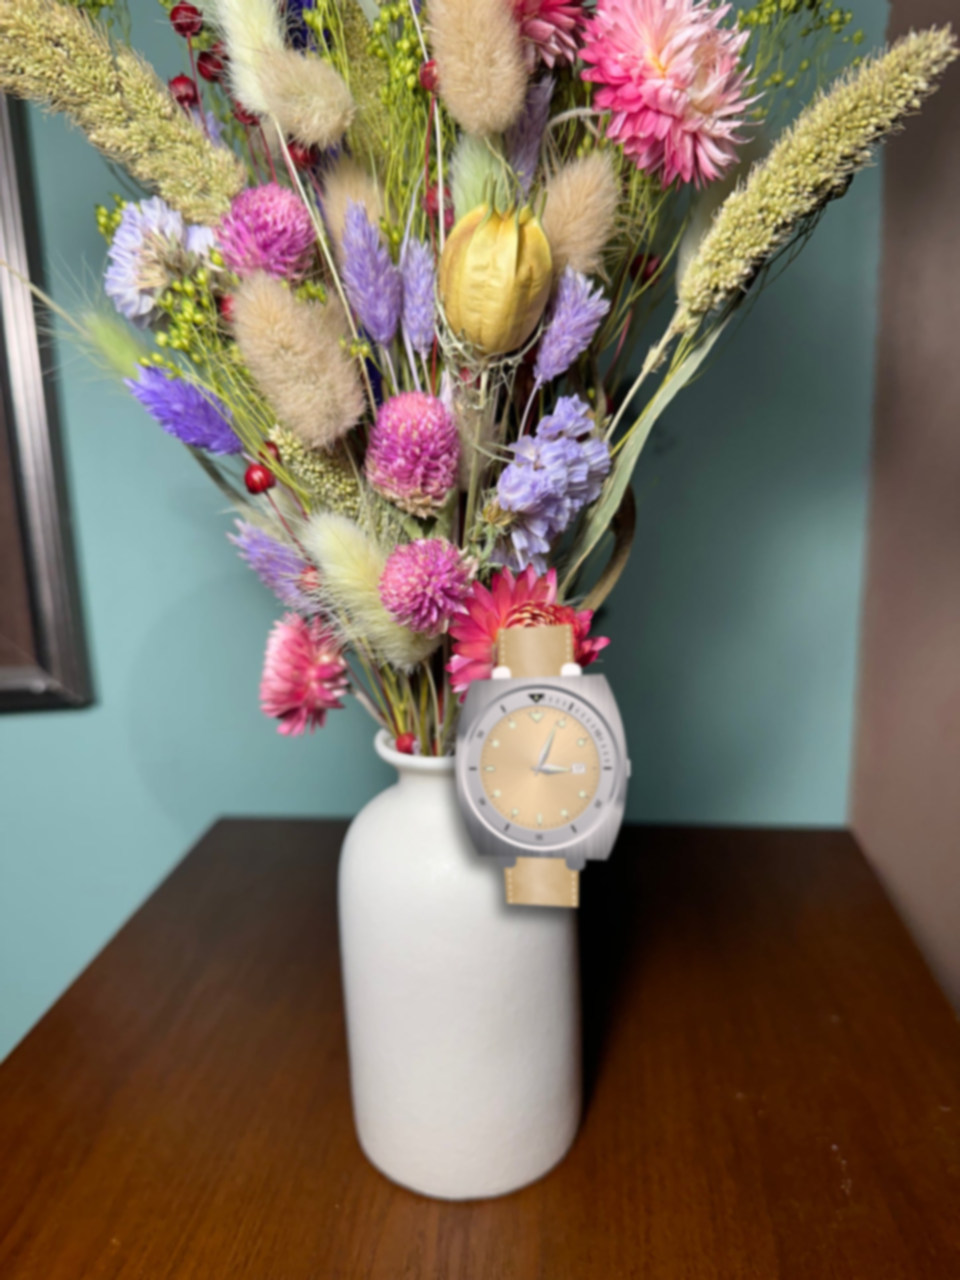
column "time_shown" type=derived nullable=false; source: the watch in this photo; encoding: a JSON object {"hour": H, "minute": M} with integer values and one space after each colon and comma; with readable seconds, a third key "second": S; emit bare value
{"hour": 3, "minute": 4}
